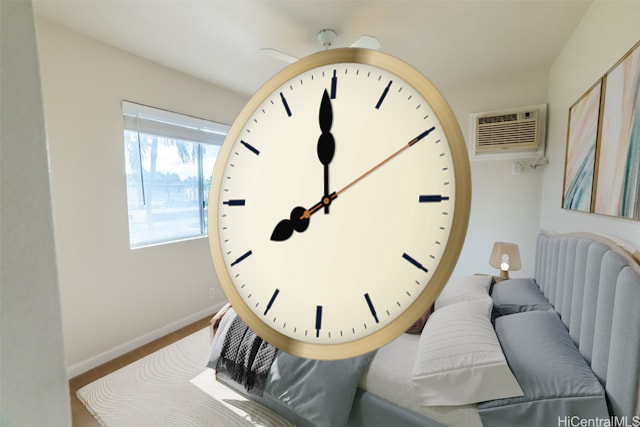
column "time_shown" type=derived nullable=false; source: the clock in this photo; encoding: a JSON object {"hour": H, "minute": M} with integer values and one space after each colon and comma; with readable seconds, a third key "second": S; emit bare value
{"hour": 7, "minute": 59, "second": 10}
